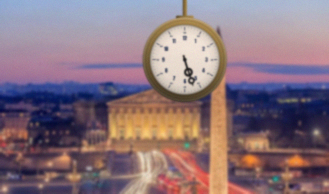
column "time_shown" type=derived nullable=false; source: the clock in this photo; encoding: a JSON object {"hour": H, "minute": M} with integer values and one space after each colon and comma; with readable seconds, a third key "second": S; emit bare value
{"hour": 5, "minute": 27}
